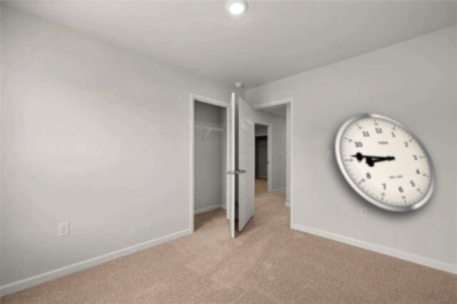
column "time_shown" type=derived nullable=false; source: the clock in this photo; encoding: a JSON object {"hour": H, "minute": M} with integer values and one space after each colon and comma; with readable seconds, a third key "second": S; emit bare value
{"hour": 8, "minute": 46}
